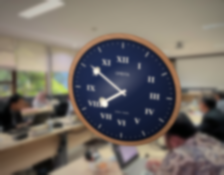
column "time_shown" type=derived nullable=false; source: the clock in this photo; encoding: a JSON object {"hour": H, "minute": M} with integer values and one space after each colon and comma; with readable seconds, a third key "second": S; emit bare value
{"hour": 7, "minute": 51}
